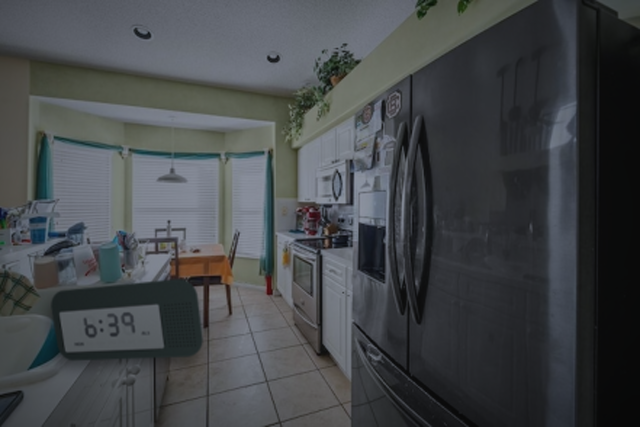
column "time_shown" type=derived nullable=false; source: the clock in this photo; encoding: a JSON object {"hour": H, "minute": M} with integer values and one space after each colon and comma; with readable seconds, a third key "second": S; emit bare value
{"hour": 6, "minute": 39}
